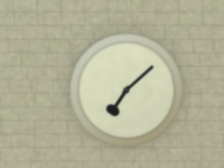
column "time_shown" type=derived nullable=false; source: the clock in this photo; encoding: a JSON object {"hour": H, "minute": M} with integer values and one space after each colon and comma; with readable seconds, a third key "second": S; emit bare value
{"hour": 7, "minute": 8}
